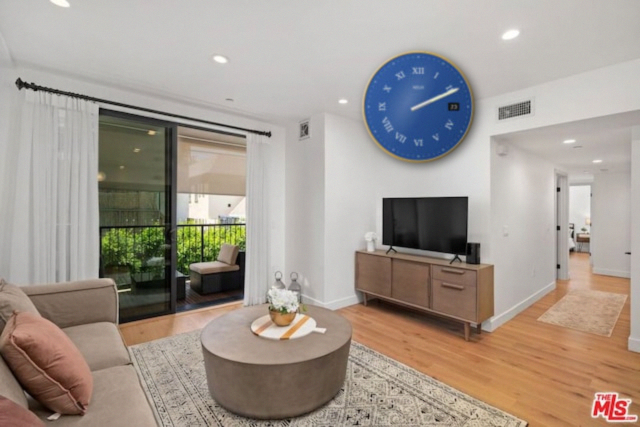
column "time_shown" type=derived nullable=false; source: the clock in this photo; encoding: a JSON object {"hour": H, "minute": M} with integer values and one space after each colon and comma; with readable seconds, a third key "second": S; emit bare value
{"hour": 2, "minute": 11}
